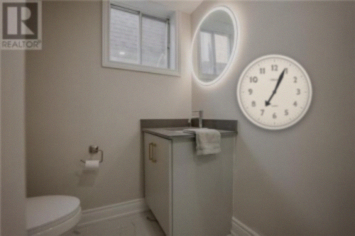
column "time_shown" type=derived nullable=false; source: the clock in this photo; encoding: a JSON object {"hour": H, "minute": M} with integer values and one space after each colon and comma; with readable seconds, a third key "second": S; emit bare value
{"hour": 7, "minute": 4}
